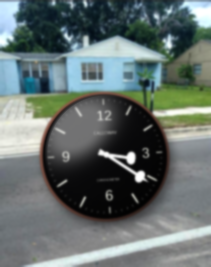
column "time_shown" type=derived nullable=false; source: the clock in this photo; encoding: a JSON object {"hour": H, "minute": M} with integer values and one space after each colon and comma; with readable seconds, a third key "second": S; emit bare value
{"hour": 3, "minute": 21}
